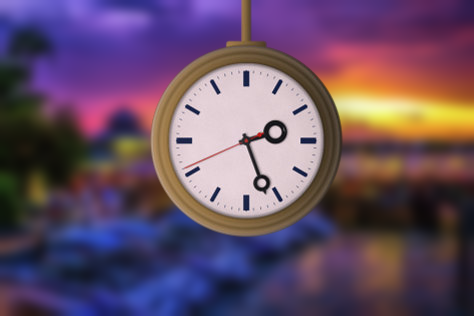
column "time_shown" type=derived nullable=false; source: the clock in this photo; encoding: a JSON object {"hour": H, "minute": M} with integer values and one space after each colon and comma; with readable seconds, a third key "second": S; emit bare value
{"hour": 2, "minute": 26, "second": 41}
